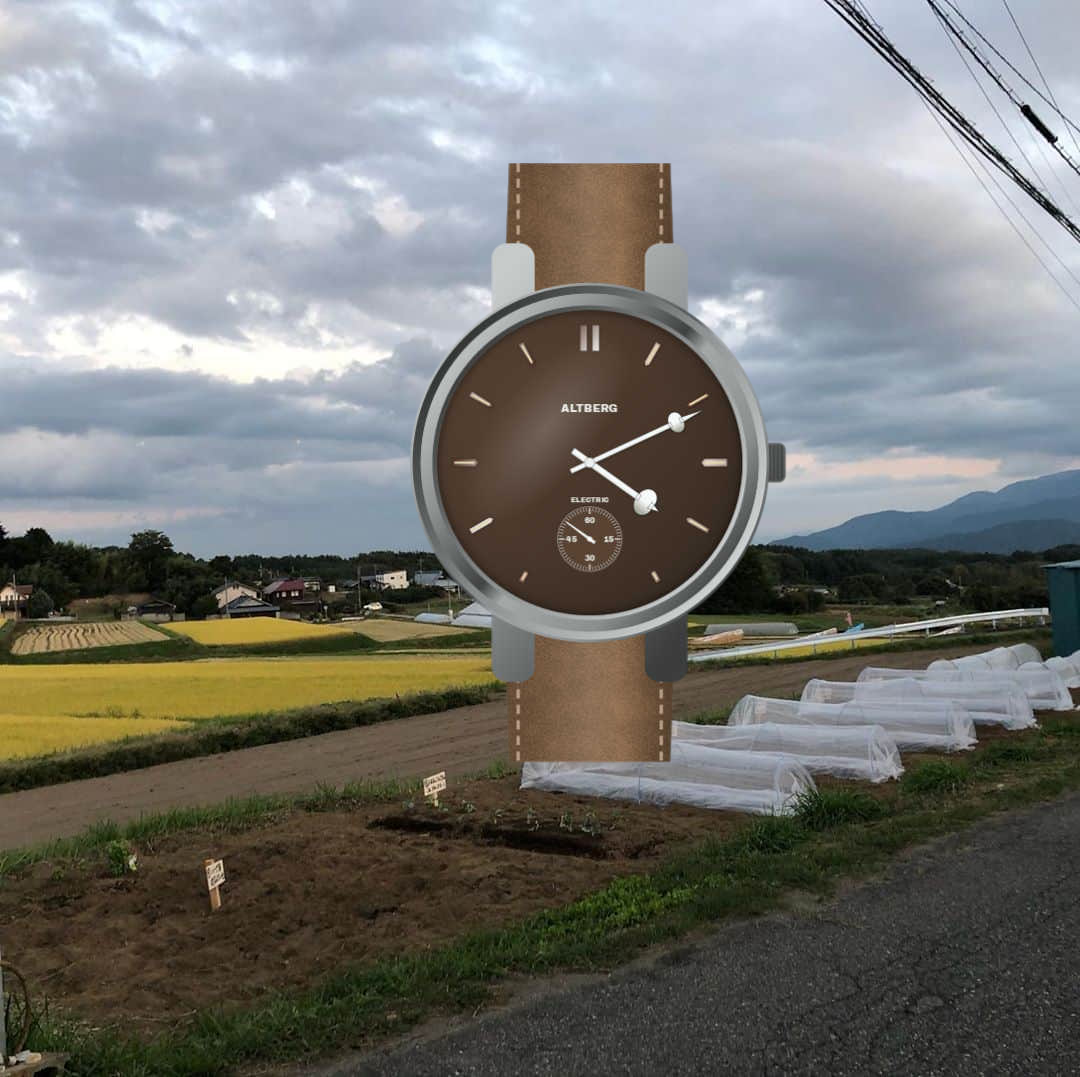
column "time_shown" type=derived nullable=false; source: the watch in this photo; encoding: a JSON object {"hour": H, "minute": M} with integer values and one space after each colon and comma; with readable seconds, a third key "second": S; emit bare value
{"hour": 4, "minute": 10, "second": 51}
